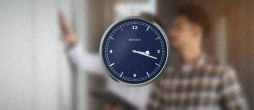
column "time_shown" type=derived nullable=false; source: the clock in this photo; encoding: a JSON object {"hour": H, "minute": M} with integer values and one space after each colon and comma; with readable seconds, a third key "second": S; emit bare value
{"hour": 3, "minute": 18}
